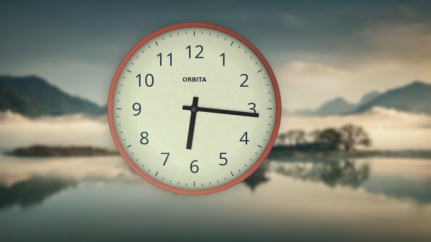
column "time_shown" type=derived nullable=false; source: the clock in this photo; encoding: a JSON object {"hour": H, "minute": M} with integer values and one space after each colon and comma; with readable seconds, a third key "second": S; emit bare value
{"hour": 6, "minute": 16}
